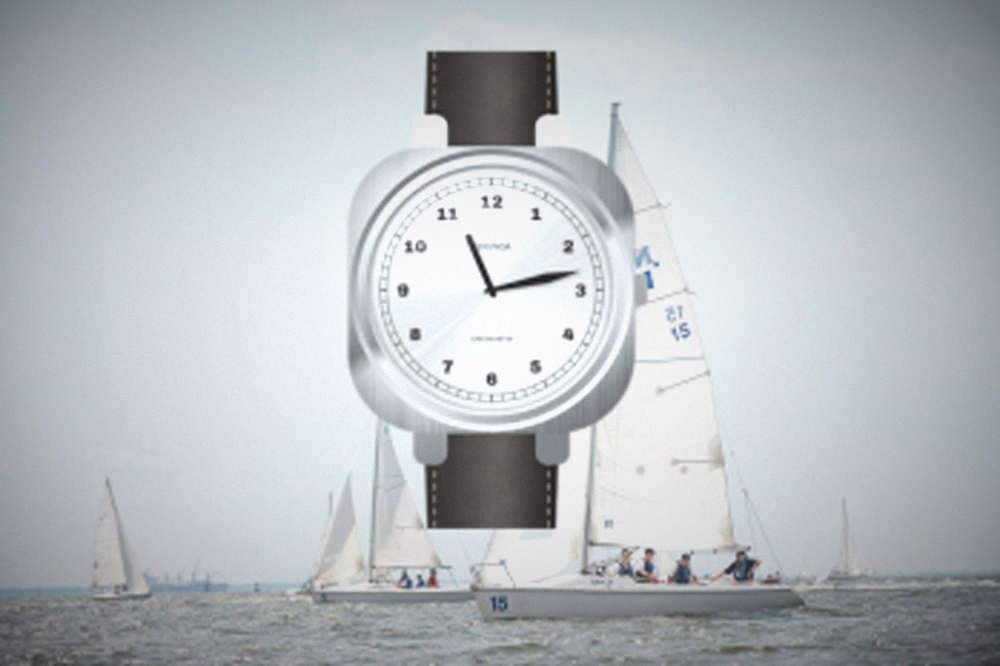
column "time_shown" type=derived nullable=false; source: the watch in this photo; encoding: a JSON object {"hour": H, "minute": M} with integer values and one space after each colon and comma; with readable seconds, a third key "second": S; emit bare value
{"hour": 11, "minute": 13}
